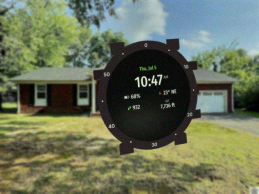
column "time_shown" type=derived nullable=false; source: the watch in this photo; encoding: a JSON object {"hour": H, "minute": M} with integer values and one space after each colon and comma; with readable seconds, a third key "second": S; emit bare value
{"hour": 10, "minute": 47}
